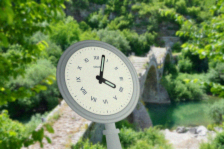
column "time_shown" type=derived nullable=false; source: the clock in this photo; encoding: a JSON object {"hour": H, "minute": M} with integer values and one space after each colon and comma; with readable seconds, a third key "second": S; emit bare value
{"hour": 4, "minute": 3}
